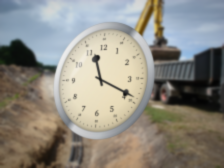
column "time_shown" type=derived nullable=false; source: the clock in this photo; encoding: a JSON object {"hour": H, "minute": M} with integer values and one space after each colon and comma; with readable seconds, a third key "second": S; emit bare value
{"hour": 11, "minute": 19}
